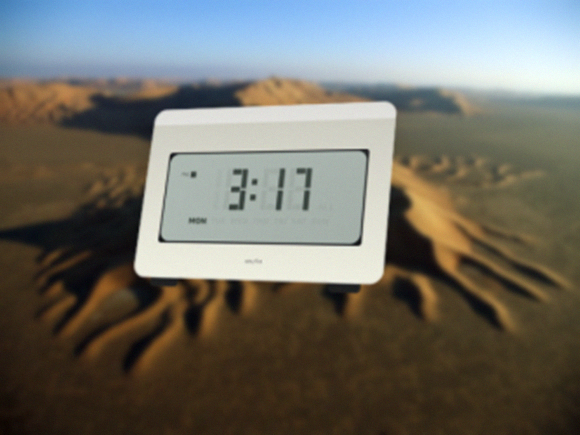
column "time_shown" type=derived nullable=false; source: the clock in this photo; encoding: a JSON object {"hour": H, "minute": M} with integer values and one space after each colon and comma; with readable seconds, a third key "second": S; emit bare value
{"hour": 3, "minute": 17}
